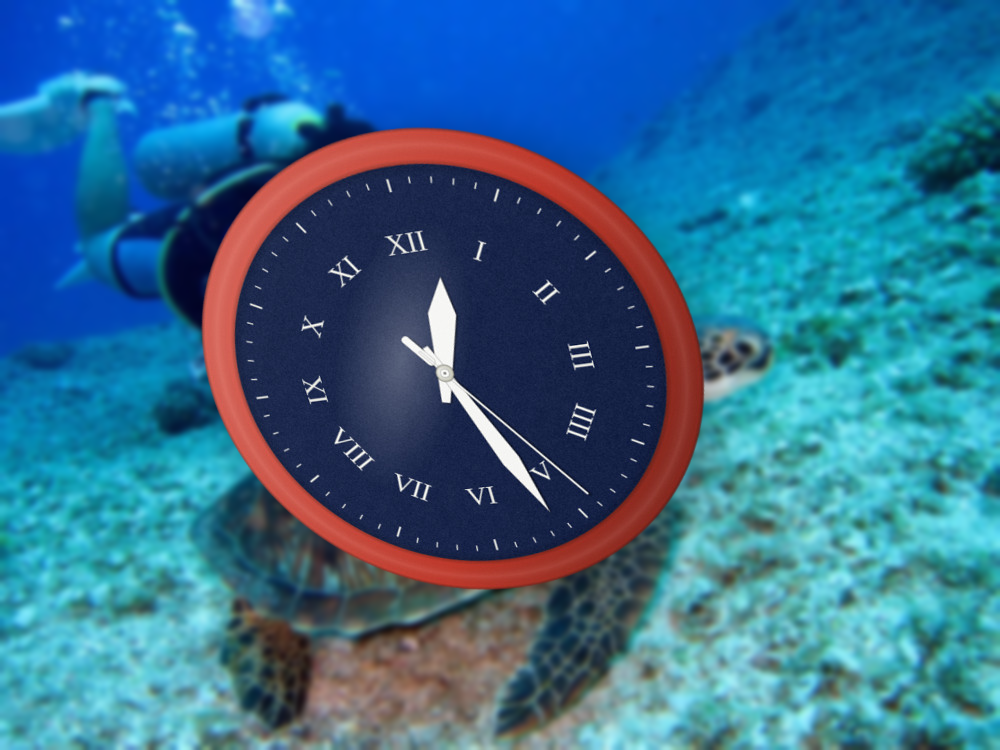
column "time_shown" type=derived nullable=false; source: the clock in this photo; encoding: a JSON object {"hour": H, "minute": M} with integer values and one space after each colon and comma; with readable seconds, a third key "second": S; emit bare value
{"hour": 12, "minute": 26, "second": 24}
